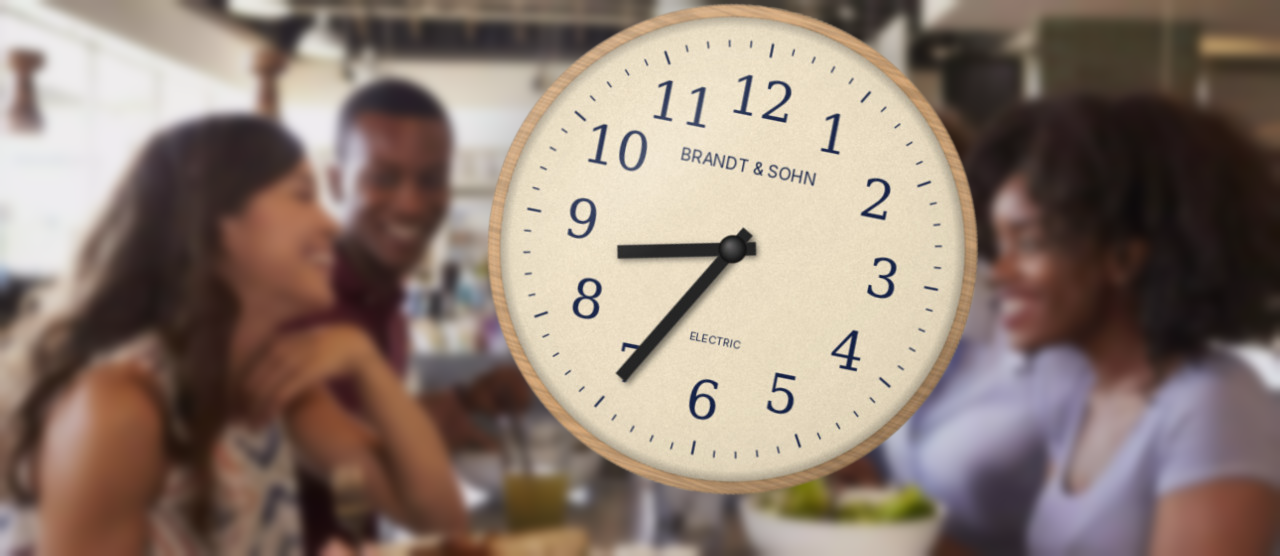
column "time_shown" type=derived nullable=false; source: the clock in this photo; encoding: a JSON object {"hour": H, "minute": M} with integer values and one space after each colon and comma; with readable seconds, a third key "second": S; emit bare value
{"hour": 8, "minute": 35}
